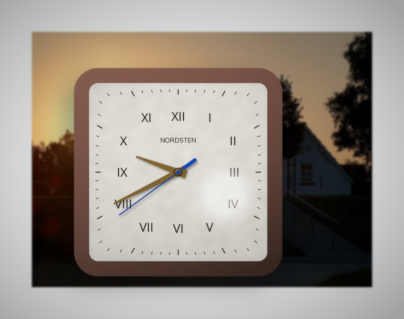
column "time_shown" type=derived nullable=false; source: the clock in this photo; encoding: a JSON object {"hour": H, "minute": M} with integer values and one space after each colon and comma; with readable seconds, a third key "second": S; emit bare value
{"hour": 9, "minute": 40, "second": 39}
